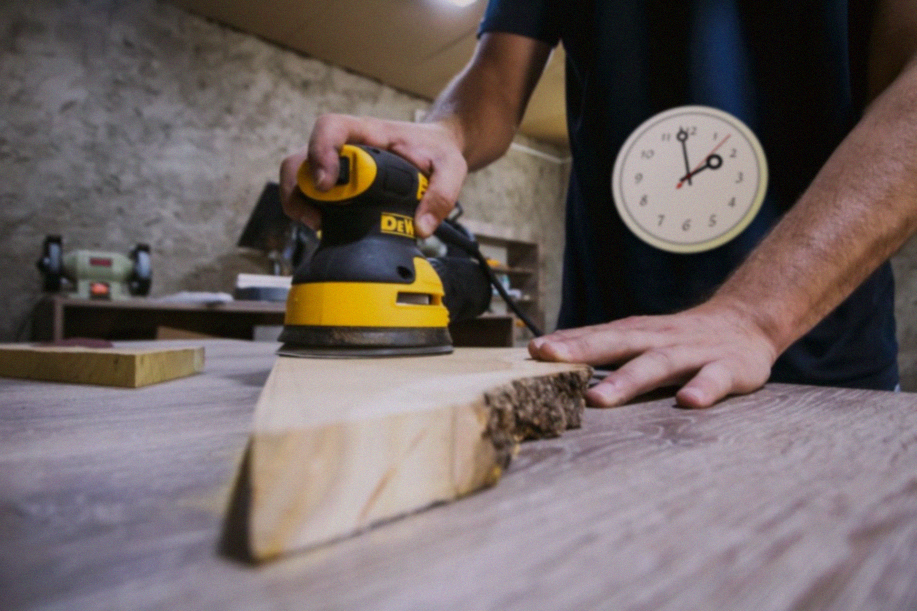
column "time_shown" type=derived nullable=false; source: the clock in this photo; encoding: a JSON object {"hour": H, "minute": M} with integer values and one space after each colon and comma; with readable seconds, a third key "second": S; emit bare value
{"hour": 1, "minute": 58, "second": 7}
